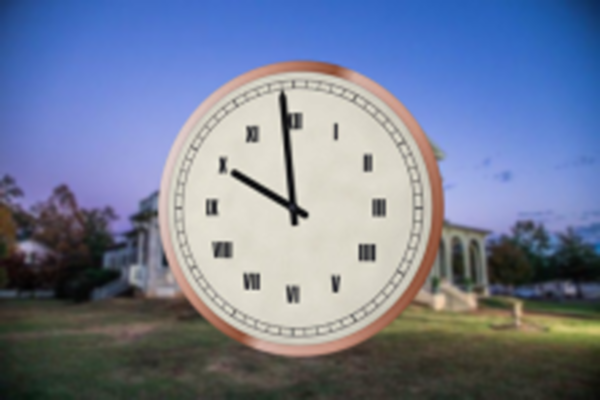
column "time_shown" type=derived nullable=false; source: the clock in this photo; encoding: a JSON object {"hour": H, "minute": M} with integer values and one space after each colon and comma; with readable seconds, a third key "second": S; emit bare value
{"hour": 9, "minute": 59}
